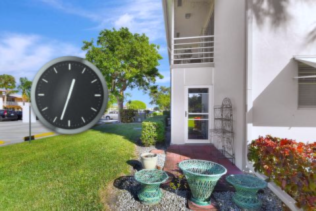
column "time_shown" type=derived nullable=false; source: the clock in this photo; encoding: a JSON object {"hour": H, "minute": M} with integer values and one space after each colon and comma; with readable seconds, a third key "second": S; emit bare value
{"hour": 12, "minute": 33}
